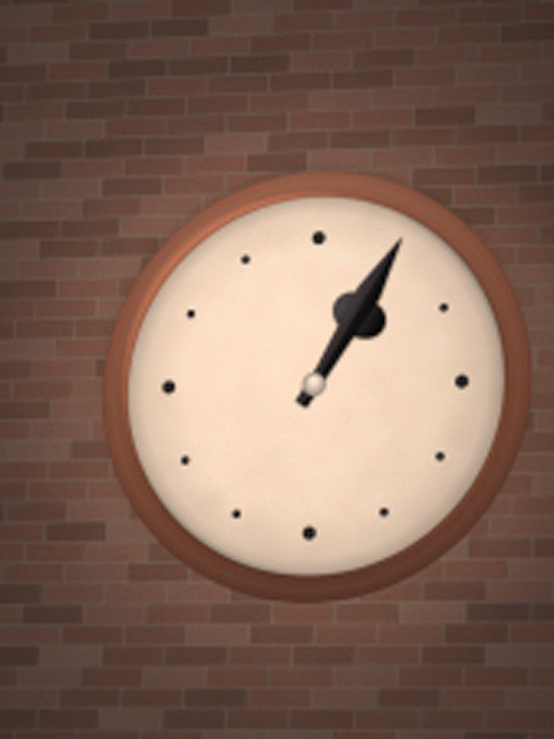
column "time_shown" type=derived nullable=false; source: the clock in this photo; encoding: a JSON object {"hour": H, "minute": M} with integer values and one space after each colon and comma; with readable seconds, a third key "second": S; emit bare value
{"hour": 1, "minute": 5}
